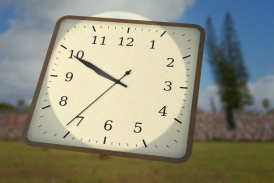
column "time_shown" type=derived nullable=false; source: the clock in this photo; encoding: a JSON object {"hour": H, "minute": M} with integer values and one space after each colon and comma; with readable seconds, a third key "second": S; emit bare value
{"hour": 9, "minute": 49, "second": 36}
